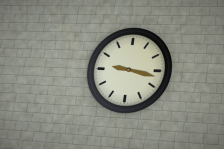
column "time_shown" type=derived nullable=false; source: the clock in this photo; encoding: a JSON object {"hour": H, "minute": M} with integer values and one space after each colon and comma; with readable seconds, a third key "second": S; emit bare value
{"hour": 9, "minute": 17}
